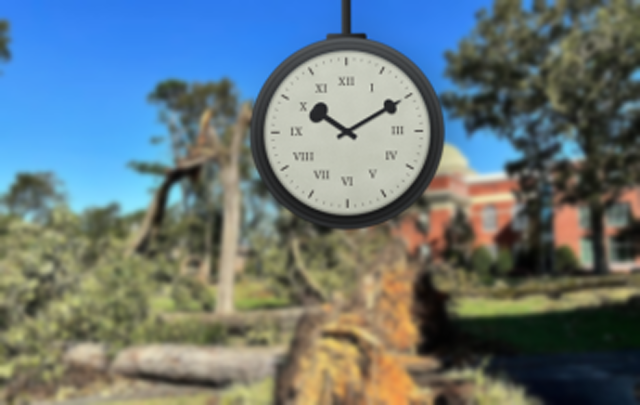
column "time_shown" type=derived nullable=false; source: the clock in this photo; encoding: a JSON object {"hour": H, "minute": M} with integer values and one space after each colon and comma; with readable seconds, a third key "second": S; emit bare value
{"hour": 10, "minute": 10}
